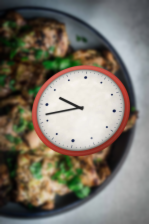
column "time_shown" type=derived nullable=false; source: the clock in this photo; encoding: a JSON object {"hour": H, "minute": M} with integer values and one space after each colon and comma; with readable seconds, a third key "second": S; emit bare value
{"hour": 9, "minute": 42}
